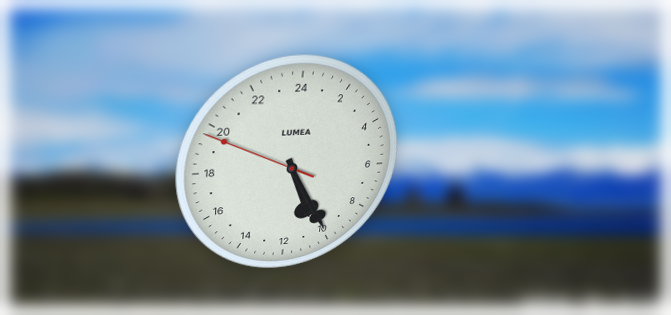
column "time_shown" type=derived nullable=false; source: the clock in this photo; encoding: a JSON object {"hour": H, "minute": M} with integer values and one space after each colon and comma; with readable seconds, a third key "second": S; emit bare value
{"hour": 10, "minute": 24, "second": 49}
